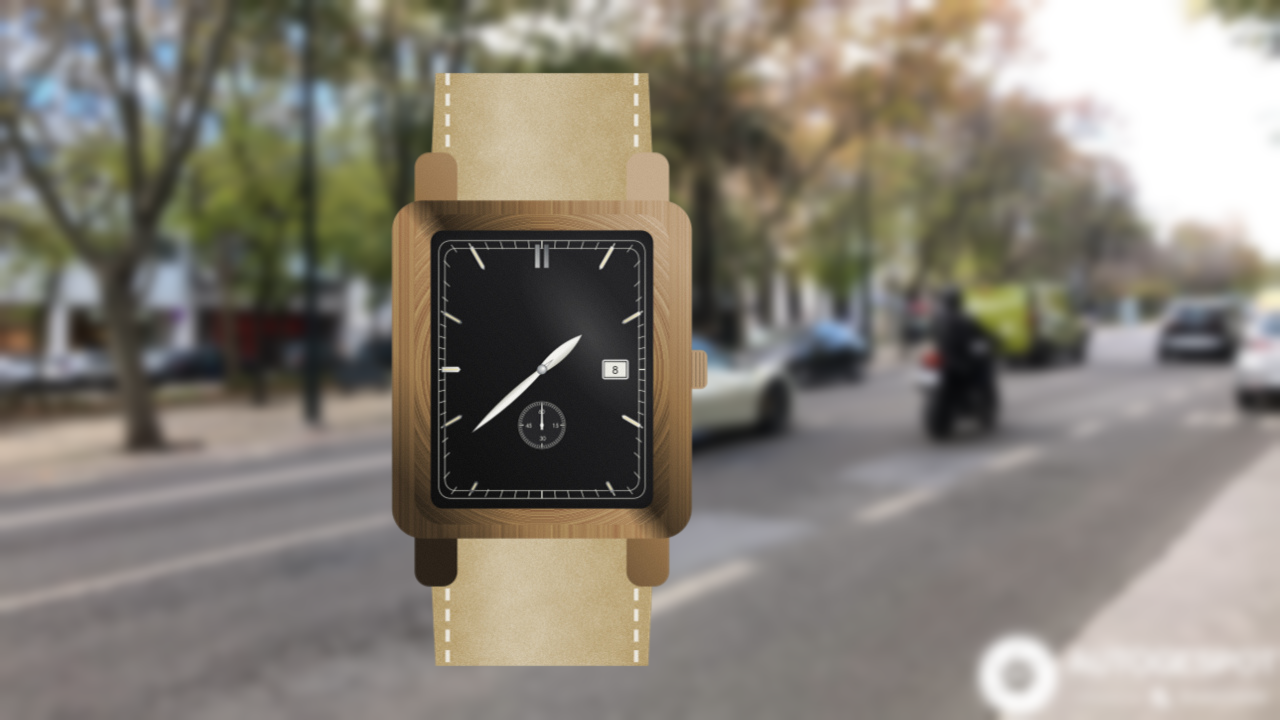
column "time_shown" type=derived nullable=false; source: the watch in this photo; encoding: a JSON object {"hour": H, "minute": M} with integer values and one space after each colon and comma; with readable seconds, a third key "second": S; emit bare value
{"hour": 1, "minute": 38}
